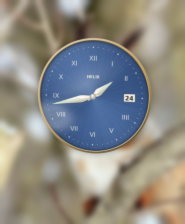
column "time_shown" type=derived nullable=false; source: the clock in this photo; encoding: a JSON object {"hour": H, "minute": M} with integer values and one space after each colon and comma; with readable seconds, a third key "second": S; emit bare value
{"hour": 1, "minute": 43}
